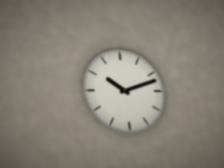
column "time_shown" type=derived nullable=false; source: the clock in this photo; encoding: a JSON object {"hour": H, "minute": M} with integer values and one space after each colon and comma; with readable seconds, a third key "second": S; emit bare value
{"hour": 10, "minute": 12}
